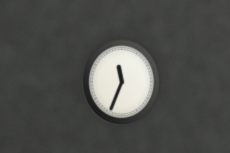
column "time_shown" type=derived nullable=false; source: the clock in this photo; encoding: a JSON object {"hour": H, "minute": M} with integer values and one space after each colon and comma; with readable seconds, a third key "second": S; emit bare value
{"hour": 11, "minute": 34}
